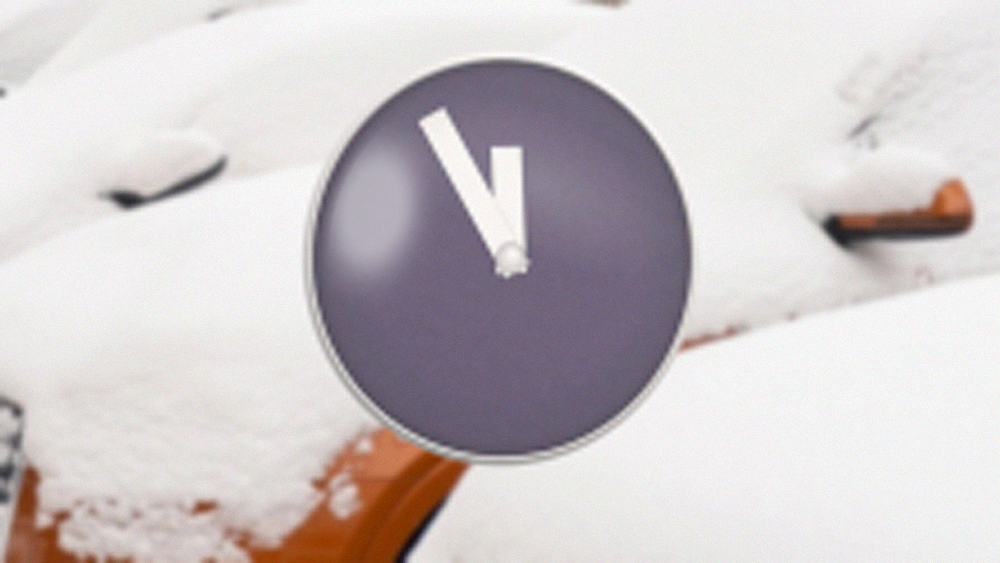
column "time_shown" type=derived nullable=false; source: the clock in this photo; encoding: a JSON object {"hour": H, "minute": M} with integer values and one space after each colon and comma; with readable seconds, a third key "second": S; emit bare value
{"hour": 11, "minute": 55}
